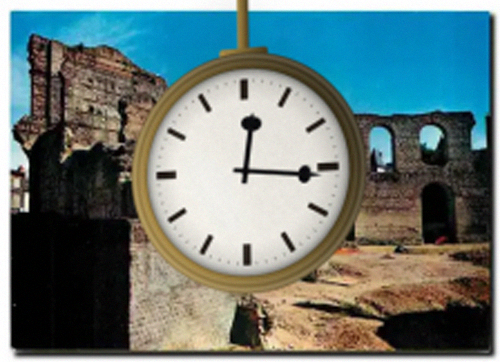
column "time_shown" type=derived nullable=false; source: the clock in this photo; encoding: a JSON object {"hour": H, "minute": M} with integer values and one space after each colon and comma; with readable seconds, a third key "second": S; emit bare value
{"hour": 12, "minute": 16}
